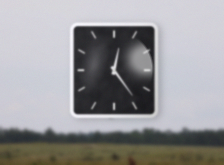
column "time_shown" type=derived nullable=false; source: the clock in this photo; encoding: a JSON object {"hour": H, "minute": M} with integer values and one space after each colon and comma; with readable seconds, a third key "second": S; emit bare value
{"hour": 12, "minute": 24}
